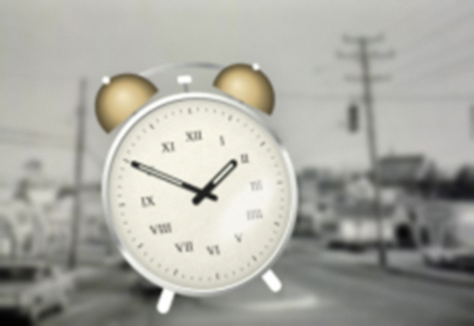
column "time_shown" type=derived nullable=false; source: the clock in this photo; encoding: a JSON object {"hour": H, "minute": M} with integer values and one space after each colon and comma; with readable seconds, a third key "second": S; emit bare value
{"hour": 1, "minute": 50}
